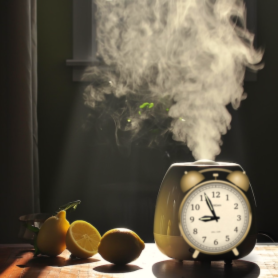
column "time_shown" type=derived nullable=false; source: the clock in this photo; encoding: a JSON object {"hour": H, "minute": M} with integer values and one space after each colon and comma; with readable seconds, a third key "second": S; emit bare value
{"hour": 8, "minute": 56}
